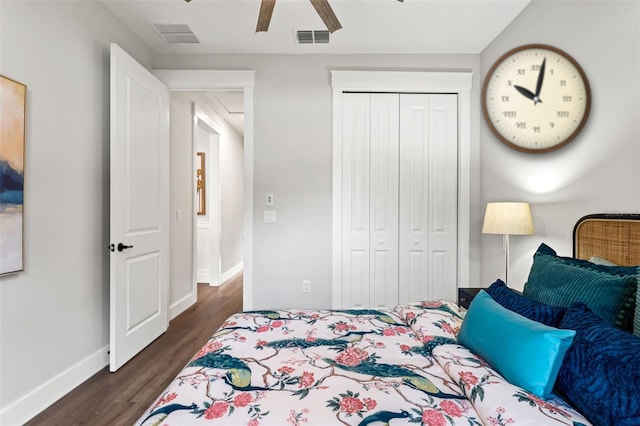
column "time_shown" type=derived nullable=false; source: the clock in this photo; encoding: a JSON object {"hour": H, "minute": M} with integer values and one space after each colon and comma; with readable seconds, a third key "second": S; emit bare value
{"hour": 10, "minute": 2}
